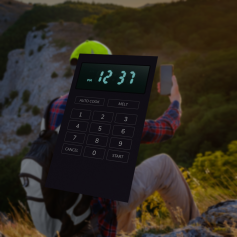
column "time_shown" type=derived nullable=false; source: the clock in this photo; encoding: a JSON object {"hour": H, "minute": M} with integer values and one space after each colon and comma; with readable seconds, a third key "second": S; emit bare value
{"hour": 12, "minute": 37}
